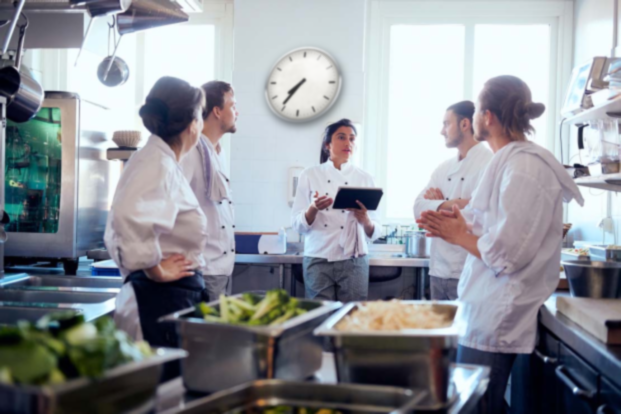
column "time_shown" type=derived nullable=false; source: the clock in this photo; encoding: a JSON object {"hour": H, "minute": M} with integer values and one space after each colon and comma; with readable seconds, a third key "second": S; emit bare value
{"hour": 7, "minute": 36}
